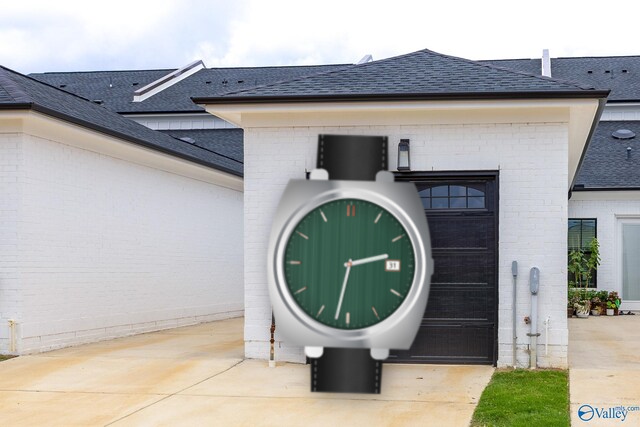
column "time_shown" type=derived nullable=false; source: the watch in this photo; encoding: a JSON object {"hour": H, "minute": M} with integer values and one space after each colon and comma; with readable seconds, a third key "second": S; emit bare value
{"hour": 2, "minute": 32}
